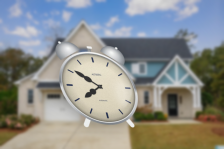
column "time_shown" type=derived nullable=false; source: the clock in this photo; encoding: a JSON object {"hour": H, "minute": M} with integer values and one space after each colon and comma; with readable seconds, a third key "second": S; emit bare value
{"hour": 7, "minute": 51}
